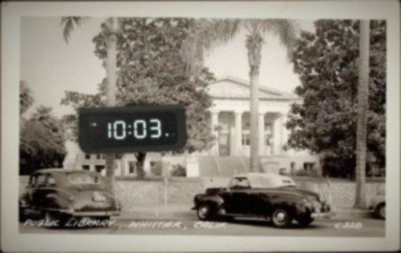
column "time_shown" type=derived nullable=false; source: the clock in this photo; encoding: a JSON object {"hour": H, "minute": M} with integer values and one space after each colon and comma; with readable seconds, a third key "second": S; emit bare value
{"hour": 10, "minute": 3}
